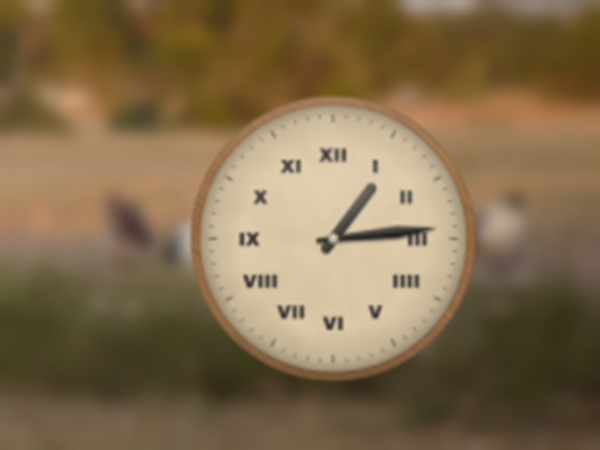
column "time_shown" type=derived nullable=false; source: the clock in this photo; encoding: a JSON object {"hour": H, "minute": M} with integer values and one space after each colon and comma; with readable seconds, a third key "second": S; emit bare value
{"hour": 1, "minute": 14}
